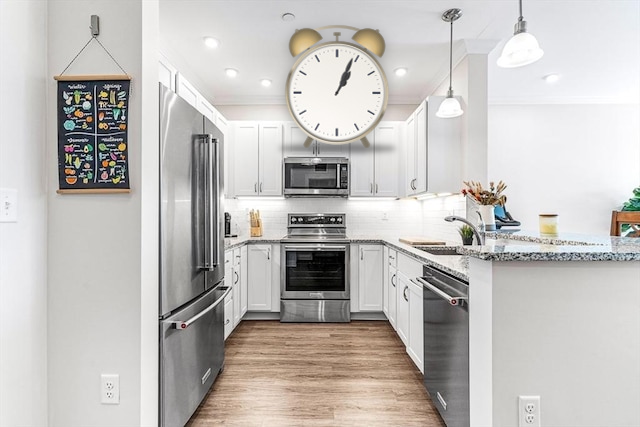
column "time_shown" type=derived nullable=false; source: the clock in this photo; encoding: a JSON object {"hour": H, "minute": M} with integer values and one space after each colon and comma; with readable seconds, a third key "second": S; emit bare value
{"hour": 1, "minute": 4}
